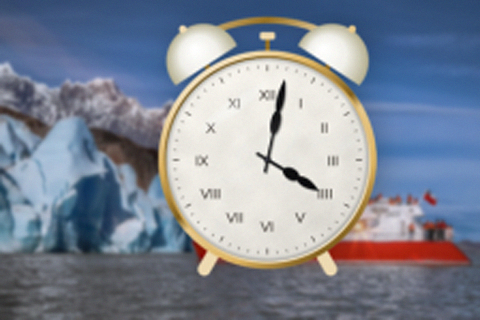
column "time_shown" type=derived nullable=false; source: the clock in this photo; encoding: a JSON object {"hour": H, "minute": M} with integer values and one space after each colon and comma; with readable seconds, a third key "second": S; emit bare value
{"hour": 4, "minute": 2}
